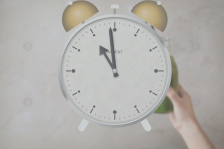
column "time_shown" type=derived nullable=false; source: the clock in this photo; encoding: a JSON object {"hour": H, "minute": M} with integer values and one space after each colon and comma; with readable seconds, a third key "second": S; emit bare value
{"hour": 10, "minute": 59}
